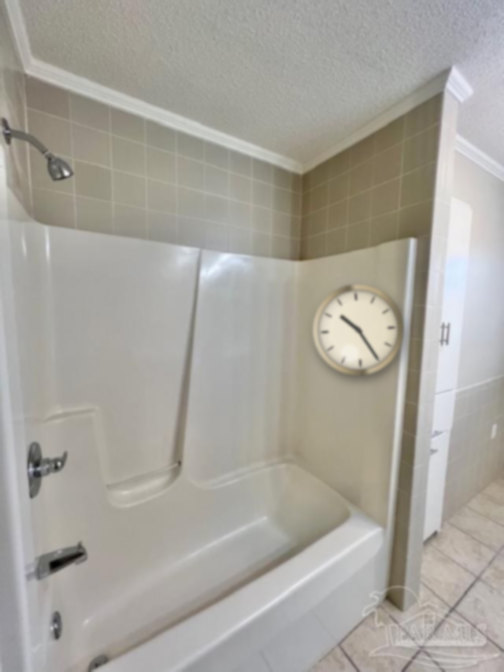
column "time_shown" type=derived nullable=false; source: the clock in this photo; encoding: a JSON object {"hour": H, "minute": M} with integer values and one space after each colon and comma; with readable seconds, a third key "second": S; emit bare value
{"hour": 10, "minute": 25}
